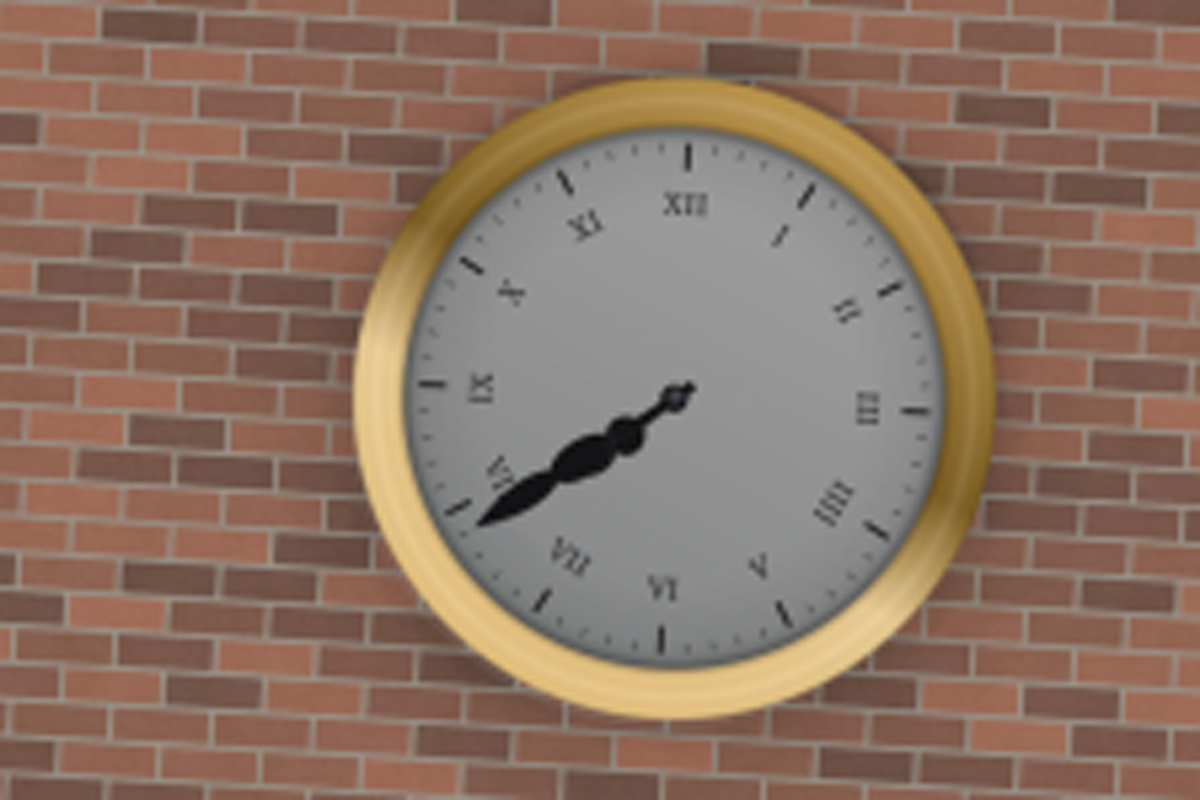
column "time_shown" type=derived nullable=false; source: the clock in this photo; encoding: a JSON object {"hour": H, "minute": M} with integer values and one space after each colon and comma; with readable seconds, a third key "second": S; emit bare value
{"hour": 7, "minute": 39}
